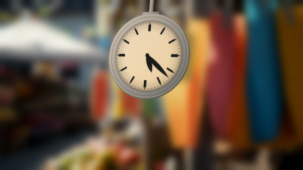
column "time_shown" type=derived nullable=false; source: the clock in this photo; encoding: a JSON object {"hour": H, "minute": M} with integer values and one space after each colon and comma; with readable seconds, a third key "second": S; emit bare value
{"hour": 5, "minute": 22}
